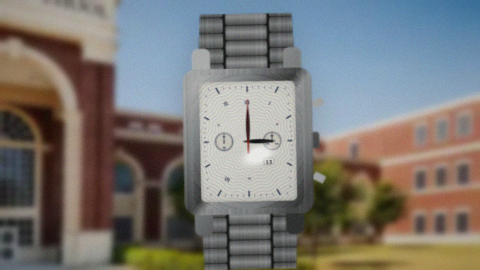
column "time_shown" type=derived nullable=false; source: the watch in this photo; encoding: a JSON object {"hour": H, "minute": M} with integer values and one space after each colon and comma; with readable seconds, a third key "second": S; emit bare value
{"hour": 3, "minute": 0}
